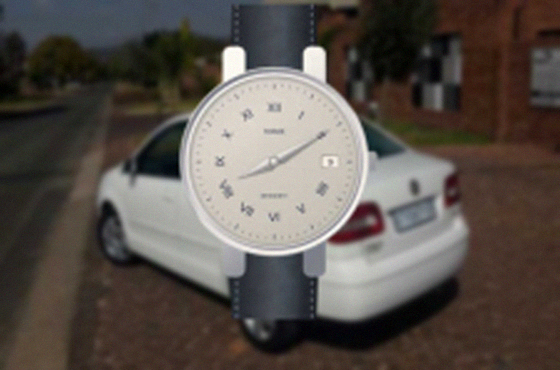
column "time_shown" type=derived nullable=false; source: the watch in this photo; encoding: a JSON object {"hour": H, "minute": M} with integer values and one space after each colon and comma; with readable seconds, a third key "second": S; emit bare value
{"hour": 8, "minute": 10}
